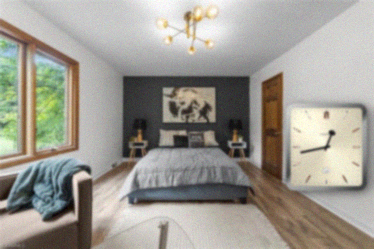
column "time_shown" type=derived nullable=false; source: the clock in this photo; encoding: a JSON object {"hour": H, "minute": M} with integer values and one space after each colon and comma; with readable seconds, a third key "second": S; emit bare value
{"hour": 12, "minute": 43}
